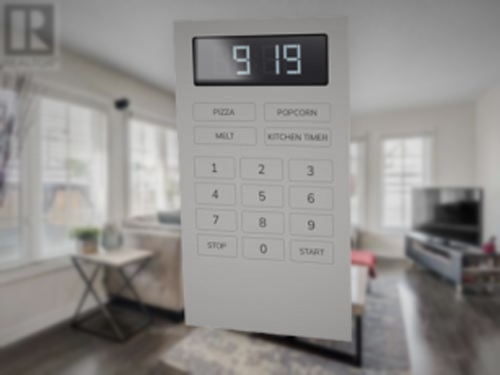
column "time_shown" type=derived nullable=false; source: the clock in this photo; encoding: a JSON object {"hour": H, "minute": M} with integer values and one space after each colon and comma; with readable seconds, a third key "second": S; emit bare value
{"hour": 9, "minute": 19}
